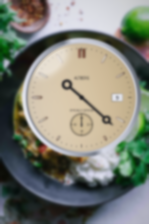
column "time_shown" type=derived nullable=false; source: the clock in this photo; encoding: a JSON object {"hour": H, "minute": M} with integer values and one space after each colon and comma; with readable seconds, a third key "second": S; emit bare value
{"hour": 10, "minute": 22}
